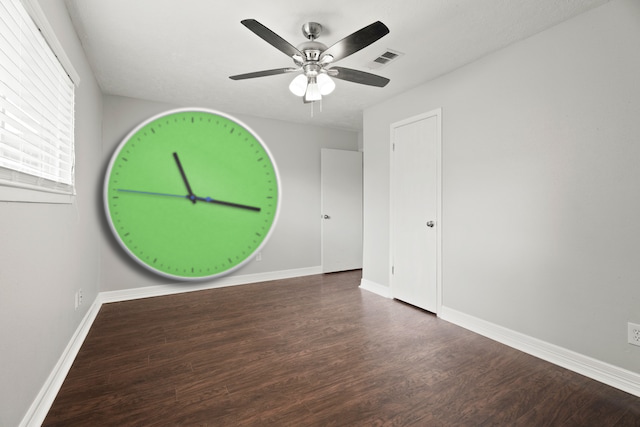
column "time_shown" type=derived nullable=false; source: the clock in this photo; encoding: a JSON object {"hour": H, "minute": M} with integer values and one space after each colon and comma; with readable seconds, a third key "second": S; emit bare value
{"hour": 11, "minute": 16, "second": 46}
